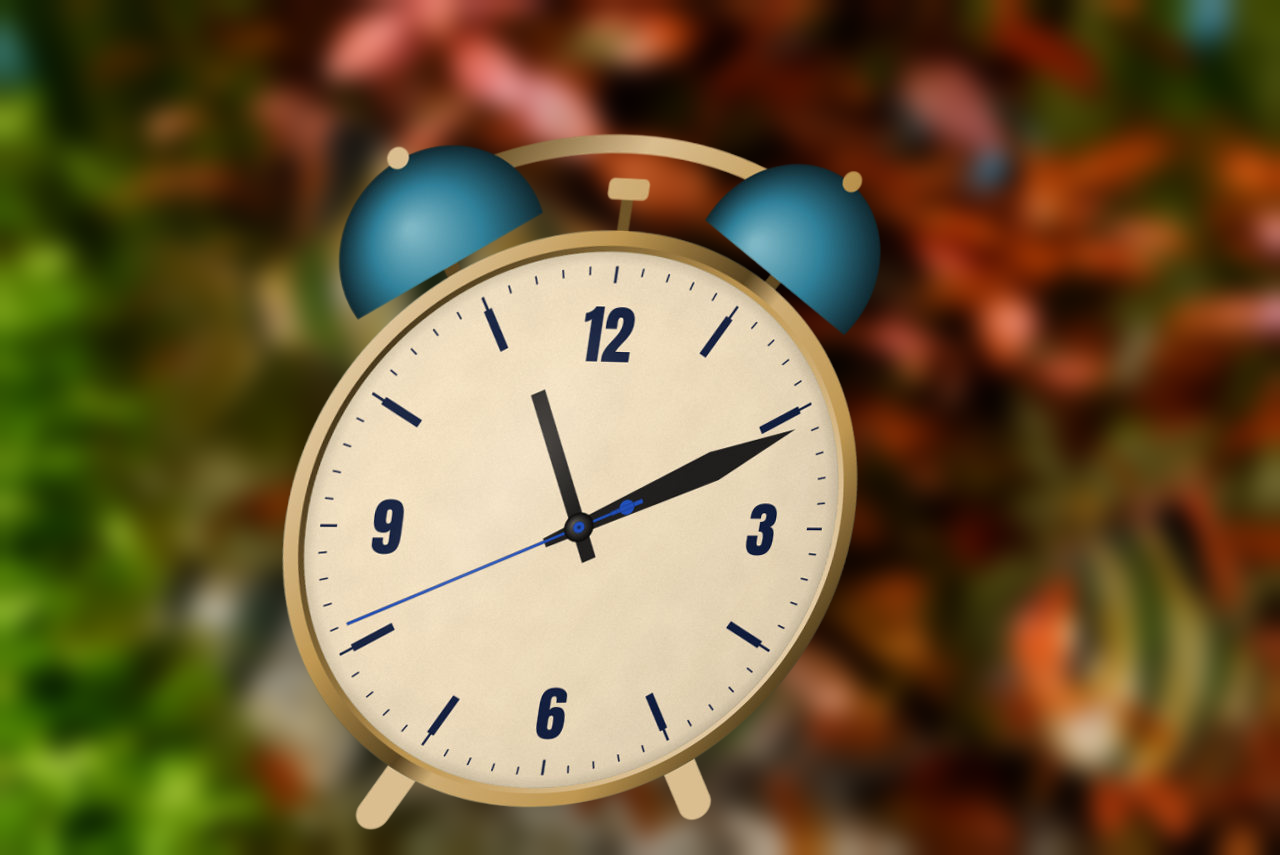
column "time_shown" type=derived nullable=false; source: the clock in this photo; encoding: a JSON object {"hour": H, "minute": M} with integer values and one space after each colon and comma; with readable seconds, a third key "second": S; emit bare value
{"hour": 11, "minute": 10, "second": 41}
